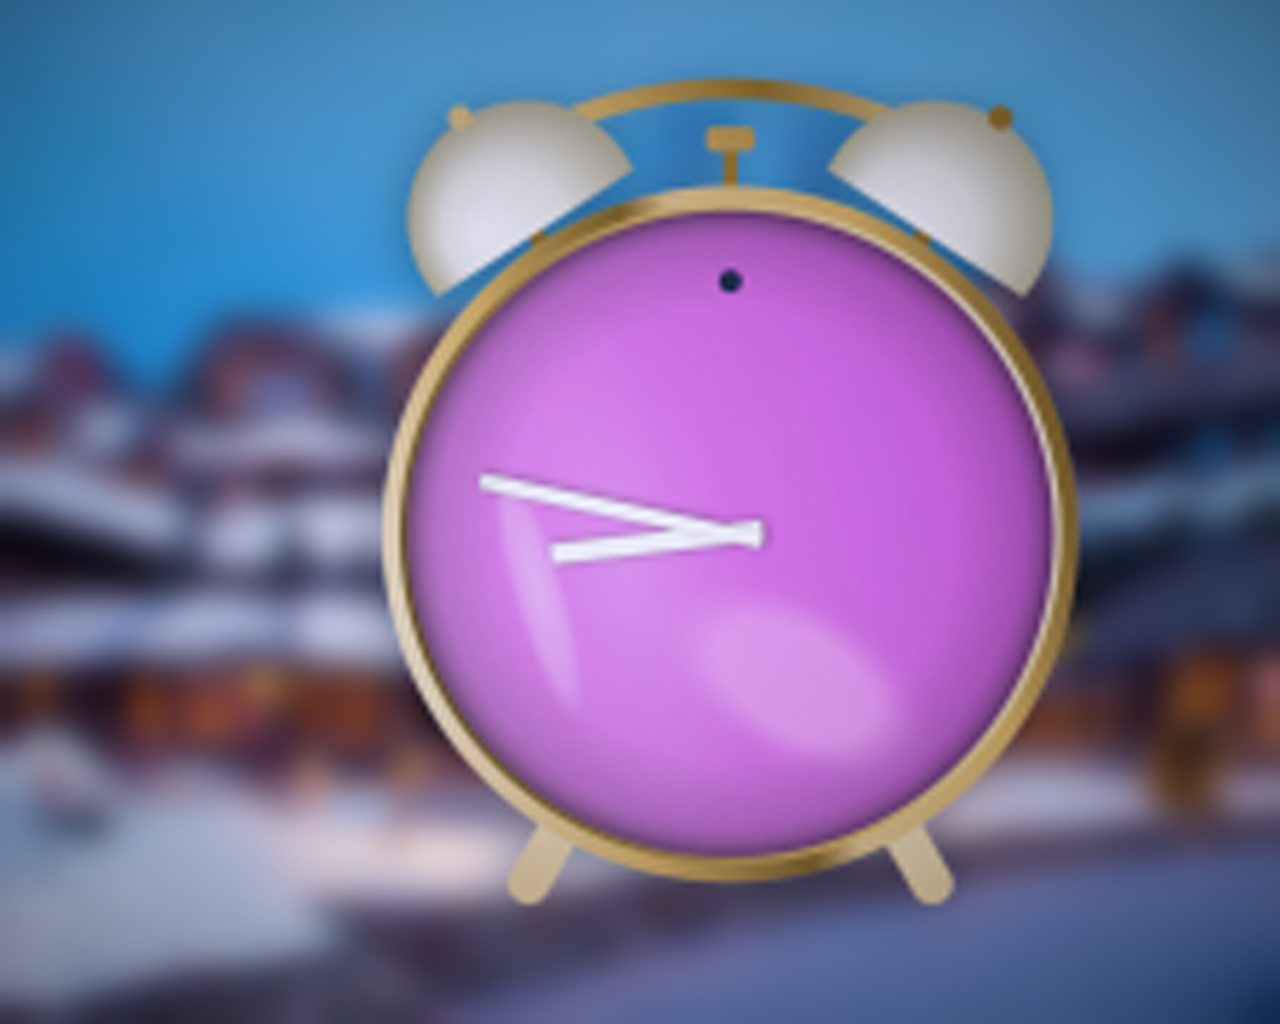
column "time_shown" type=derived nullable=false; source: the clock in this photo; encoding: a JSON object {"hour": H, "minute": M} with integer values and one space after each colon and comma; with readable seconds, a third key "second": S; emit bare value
{"hour": 8, "minute": 47}
